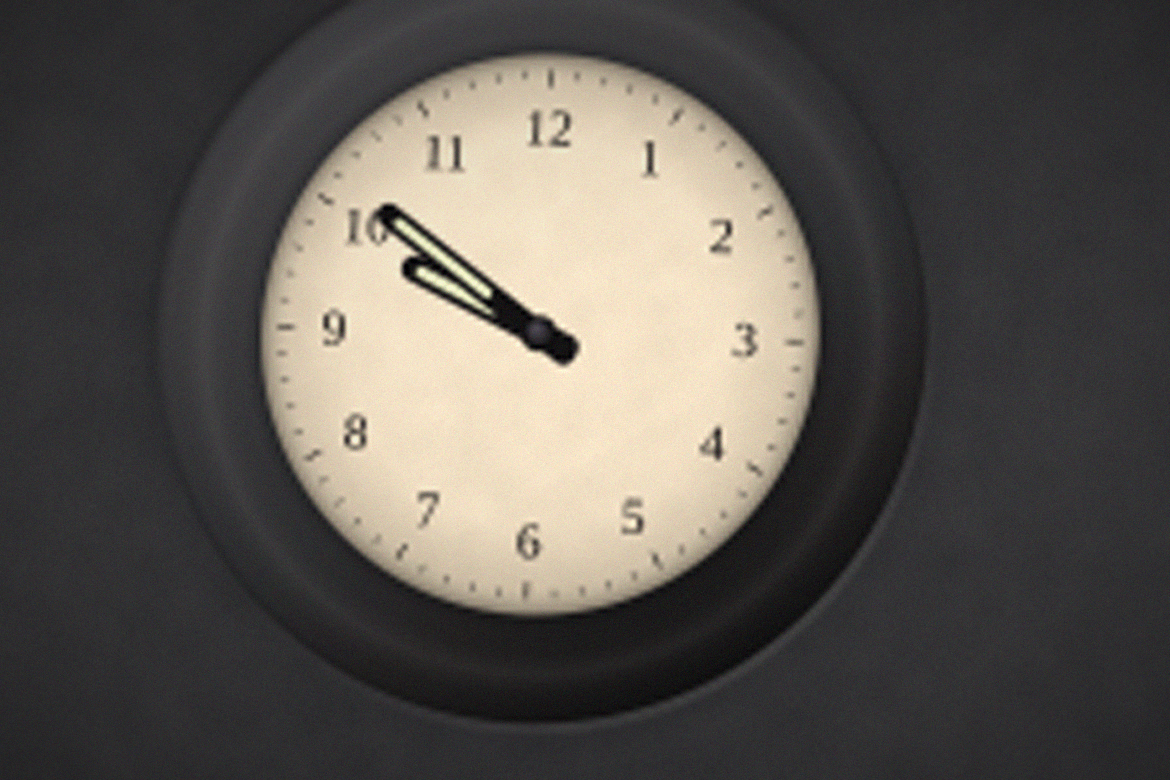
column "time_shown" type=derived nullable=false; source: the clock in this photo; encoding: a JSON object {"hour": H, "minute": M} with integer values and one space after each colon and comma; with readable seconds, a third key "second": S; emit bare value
{"hour": 9, "minute": 51}
